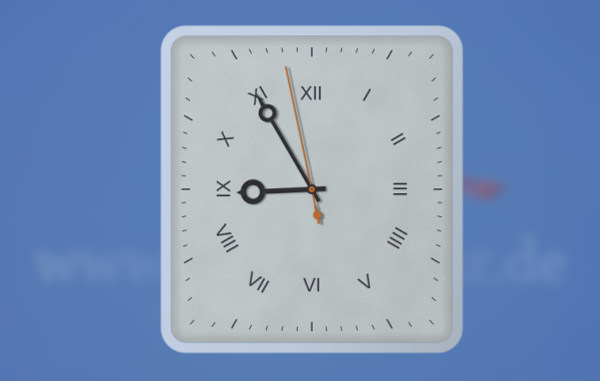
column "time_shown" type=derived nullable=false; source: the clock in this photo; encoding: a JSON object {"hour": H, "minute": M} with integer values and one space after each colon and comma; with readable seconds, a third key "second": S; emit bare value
{"hour": 8, "minute": 54, "second": 58}
